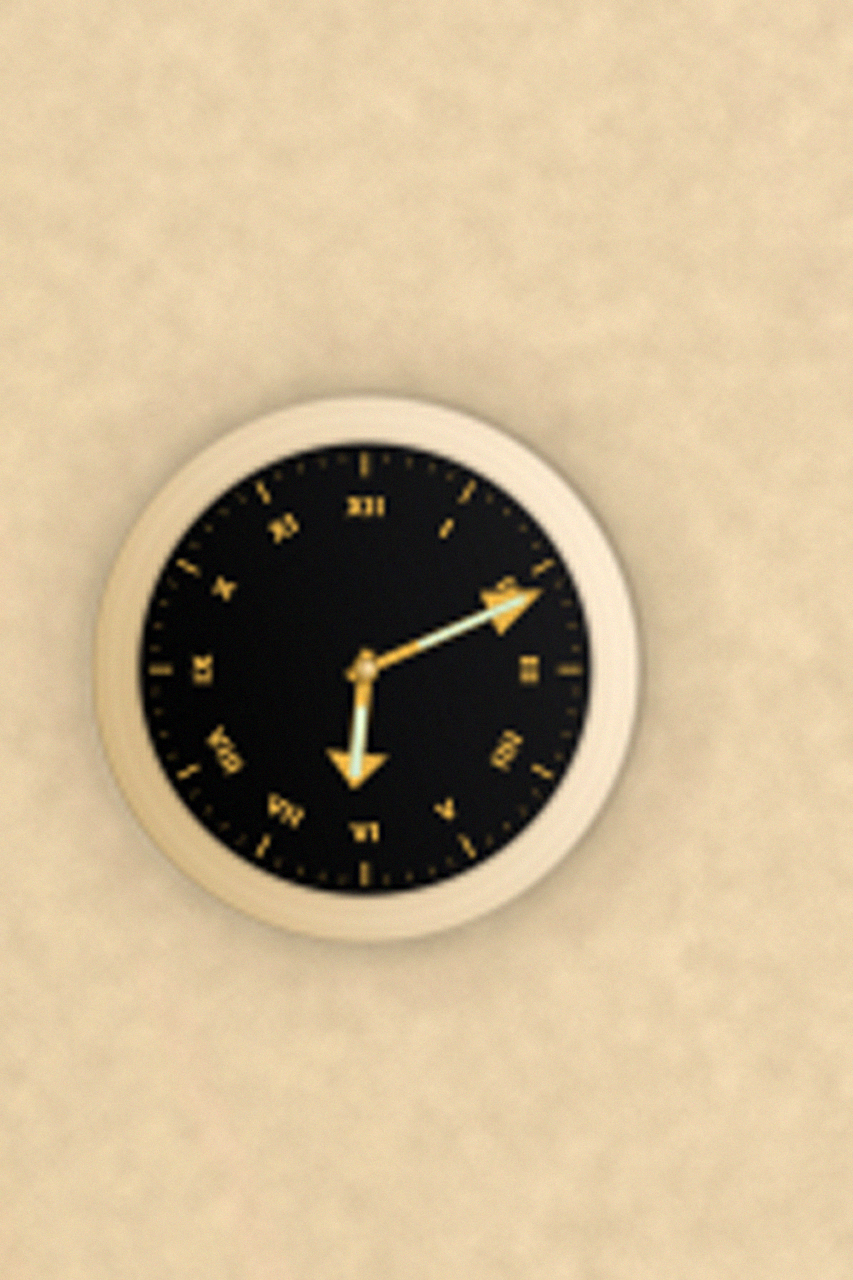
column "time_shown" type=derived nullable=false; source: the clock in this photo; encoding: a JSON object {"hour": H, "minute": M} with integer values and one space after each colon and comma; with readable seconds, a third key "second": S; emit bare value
{"hour": 6, "minute": 11}
